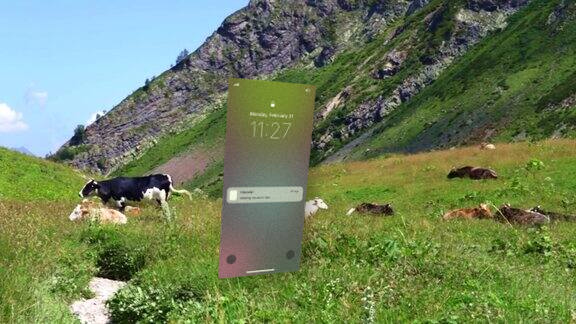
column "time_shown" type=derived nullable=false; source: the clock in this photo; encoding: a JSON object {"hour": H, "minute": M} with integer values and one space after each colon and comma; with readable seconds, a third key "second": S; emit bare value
{"hour": 11, "minute": 27}
